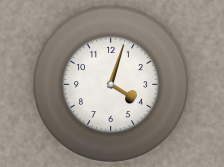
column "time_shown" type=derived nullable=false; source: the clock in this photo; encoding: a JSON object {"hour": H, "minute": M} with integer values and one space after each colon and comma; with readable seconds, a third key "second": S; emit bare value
{"hour": 4, "minute": 3}
